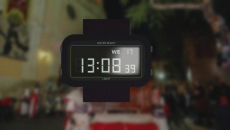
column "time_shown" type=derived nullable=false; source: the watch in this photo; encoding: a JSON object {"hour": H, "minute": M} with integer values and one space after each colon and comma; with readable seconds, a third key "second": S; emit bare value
{"hour": 13, "minute": 8, "second": 39}
